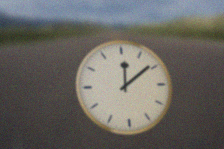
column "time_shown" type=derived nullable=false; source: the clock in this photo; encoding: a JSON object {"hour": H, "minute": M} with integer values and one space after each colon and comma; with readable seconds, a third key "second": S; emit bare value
{"hour": 12, "minute": 9}
